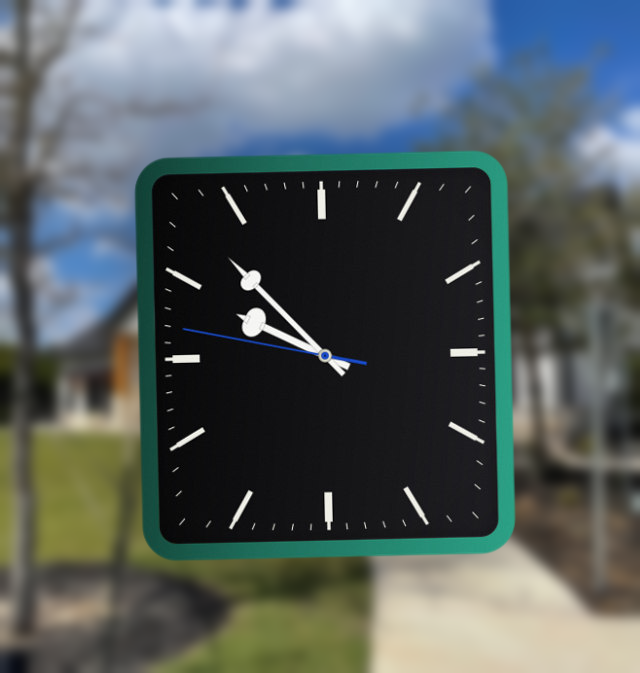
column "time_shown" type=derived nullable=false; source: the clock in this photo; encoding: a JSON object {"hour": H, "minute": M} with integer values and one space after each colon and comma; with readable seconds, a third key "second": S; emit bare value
{"hour": 9, "minute": 52, "second": 47}
